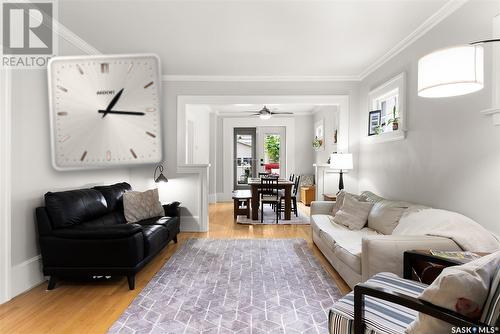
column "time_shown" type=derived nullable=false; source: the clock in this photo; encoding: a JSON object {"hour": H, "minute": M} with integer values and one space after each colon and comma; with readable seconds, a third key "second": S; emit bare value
{"hour": 1, "minute": 16}
